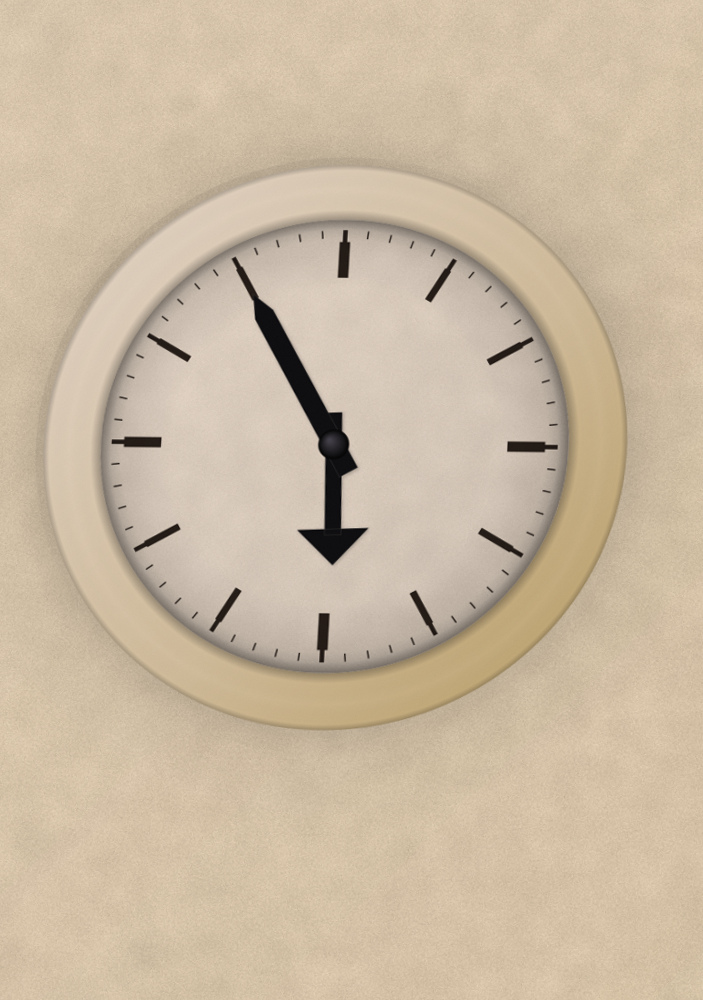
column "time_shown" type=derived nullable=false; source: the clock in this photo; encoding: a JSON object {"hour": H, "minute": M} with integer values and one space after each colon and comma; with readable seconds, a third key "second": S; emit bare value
{"hour": 5, "minute": 55}
